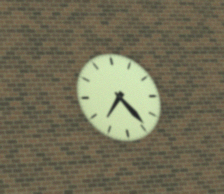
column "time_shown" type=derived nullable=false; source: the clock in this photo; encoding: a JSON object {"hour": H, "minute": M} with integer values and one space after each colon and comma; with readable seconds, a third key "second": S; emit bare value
{"hour": 7, "minute": 24}
